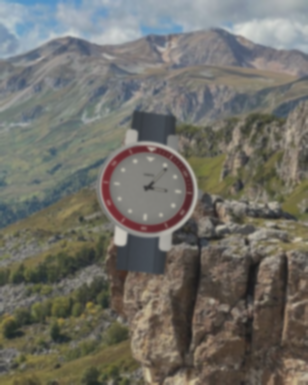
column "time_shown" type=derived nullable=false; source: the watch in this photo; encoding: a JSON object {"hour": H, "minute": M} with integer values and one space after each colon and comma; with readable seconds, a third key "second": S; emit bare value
{"hour": 3, "minute": 6}
